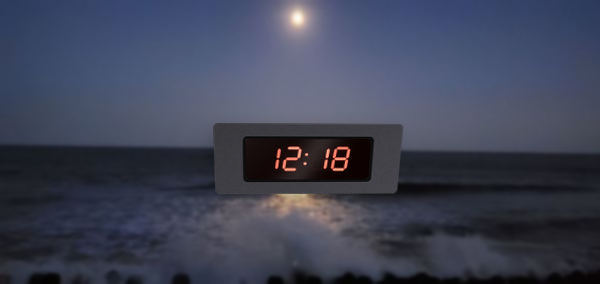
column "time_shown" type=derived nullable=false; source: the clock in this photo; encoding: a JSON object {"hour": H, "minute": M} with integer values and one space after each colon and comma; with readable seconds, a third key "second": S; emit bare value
{"hour": 12, "minute": 18}
